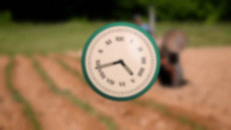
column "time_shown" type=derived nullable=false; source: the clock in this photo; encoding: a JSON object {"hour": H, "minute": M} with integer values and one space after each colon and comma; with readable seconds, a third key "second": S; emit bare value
{"hour": 4, "minute": 43}
